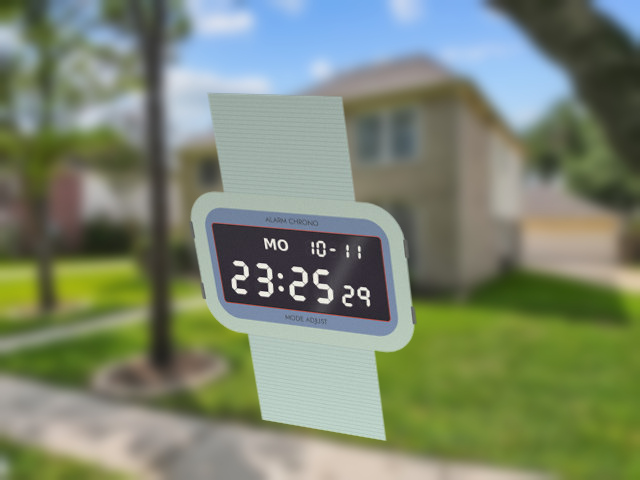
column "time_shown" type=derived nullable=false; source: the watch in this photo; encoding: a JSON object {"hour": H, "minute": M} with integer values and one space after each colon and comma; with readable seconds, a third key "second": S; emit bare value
{"hour": 23, "minute": 25, "second": 29}
